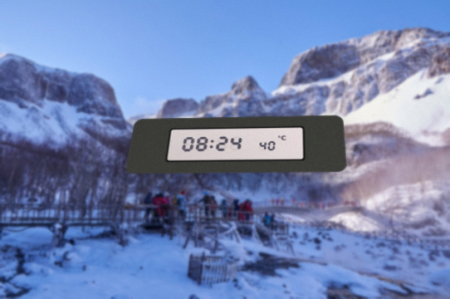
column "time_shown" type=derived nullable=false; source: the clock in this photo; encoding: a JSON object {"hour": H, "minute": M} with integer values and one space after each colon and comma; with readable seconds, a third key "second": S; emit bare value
{"hour": 8, "minute": 24}
